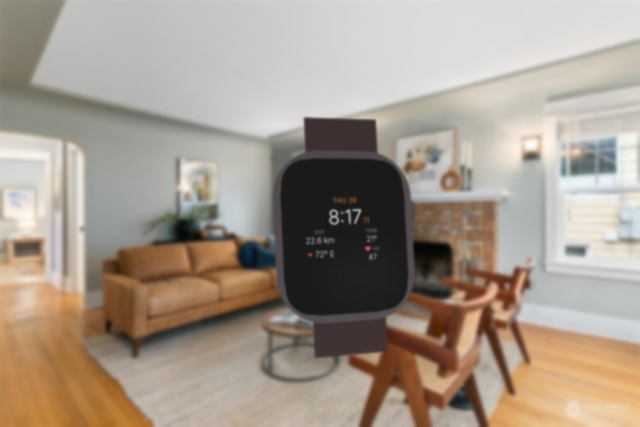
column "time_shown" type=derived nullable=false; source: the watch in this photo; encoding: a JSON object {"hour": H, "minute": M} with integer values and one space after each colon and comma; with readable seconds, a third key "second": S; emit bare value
{"hour": 8, "minute": 17}
